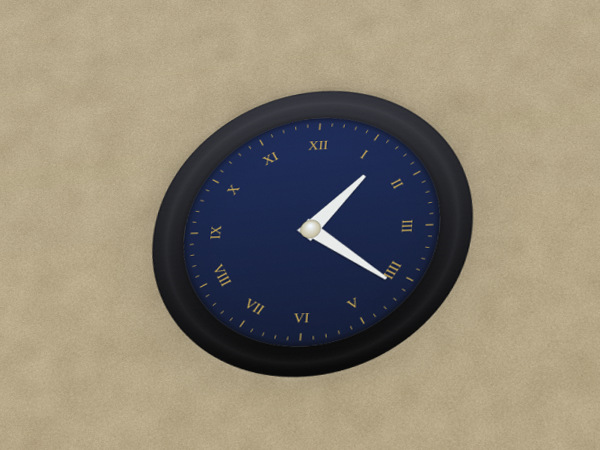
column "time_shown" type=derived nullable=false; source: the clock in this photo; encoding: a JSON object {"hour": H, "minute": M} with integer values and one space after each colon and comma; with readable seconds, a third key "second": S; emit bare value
{"hour": 1, "minute": 21}
